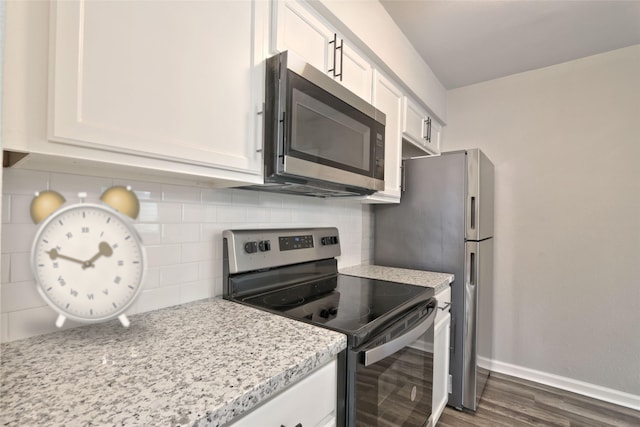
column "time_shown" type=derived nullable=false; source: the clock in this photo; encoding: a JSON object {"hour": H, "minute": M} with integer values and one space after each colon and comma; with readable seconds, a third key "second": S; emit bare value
{"hour": 1, "minute": 48}
